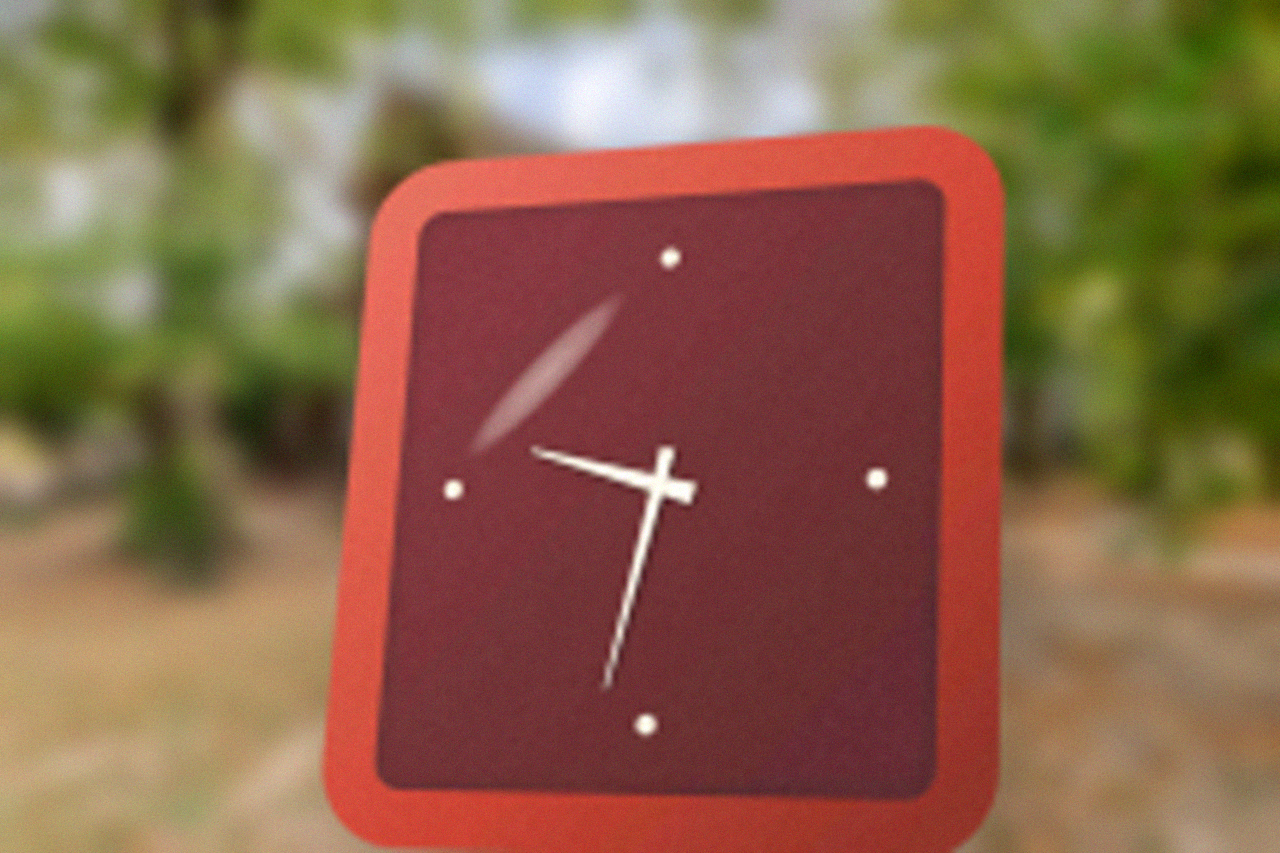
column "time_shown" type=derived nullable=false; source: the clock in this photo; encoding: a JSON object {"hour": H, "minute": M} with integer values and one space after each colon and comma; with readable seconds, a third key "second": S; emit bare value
{"hour": 9, "minute": 32}
